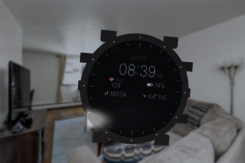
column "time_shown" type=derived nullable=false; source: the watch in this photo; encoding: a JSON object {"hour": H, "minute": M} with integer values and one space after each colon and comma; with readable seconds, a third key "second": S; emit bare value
{"hour": 8, "minute": 39}
